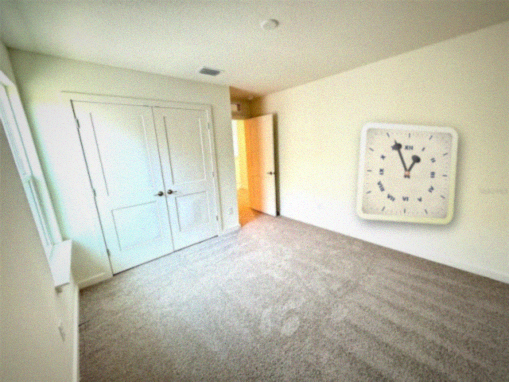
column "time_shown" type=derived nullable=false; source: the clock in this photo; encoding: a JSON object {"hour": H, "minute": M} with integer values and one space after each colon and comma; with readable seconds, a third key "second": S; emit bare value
{"hour": 12, "minute": 56}
